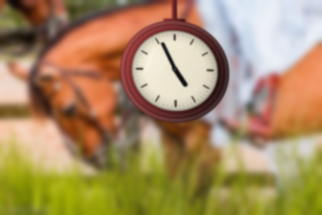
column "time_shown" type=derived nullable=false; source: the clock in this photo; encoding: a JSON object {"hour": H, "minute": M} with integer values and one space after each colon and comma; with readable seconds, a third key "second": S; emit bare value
{"hour": 4, "minute": 56}
